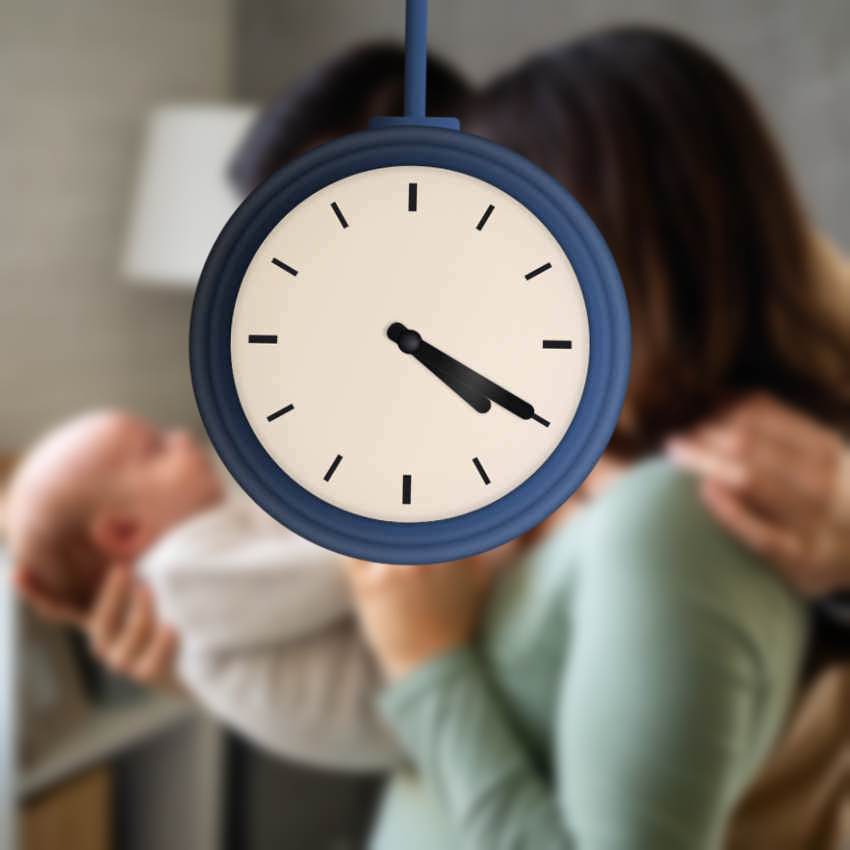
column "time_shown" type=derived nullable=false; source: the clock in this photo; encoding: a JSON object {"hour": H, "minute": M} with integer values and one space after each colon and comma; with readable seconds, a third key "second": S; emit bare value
{"hour": 4, "minute": 20}
